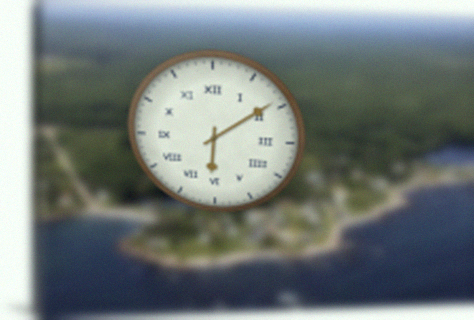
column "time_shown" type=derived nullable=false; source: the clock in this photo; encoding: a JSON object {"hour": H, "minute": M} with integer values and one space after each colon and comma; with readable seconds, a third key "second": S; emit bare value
{"hour": 6, "minute": 9}
